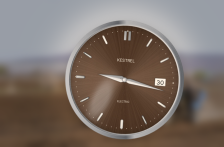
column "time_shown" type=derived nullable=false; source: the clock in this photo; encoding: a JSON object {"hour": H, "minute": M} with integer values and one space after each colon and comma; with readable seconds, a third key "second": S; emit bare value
{"hour": 9, "minute": 17}
